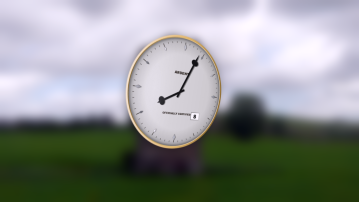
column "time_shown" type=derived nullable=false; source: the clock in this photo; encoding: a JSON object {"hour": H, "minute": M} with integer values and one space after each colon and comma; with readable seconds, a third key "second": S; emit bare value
{"hour": 8, "minute": 4}
